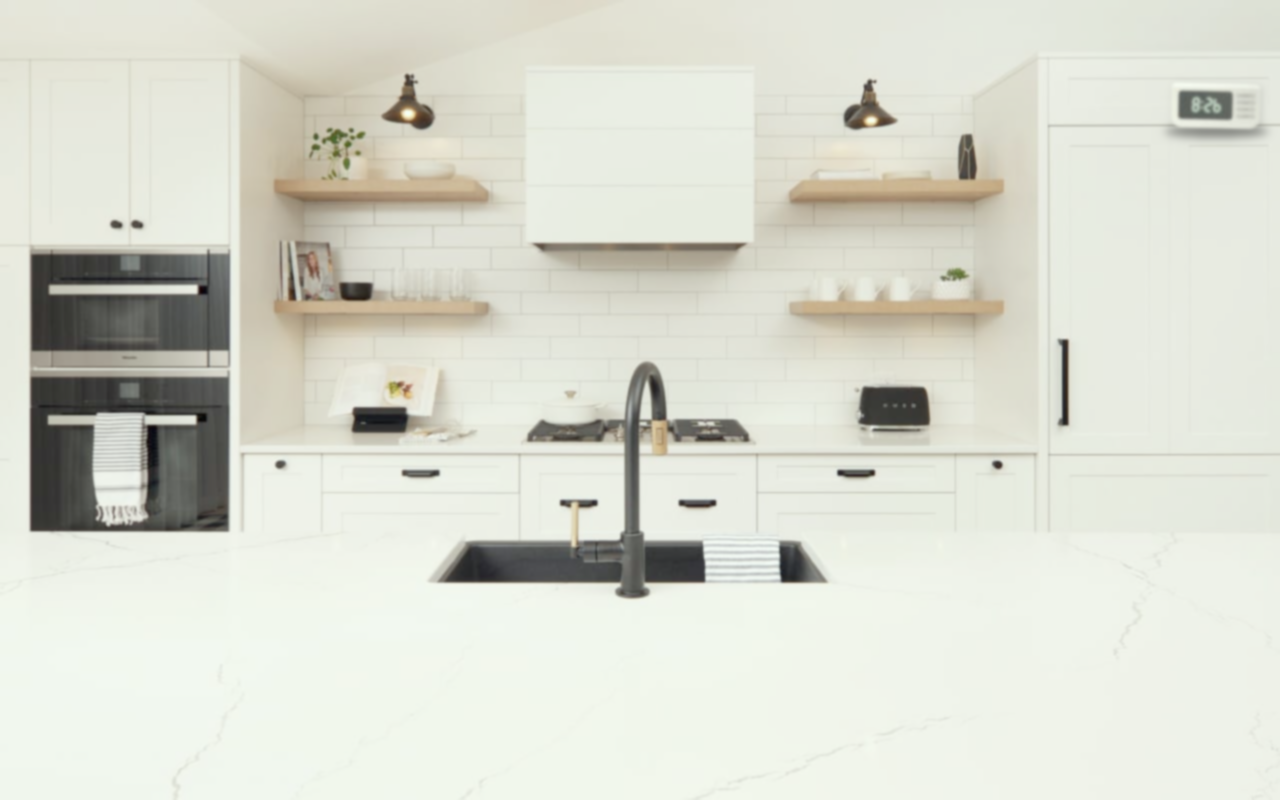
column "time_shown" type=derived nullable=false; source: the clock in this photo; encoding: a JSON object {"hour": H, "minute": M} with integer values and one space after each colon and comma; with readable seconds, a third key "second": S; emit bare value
{"hour": 8, "minute": 26}
